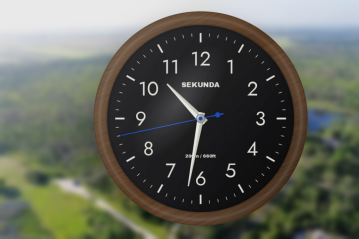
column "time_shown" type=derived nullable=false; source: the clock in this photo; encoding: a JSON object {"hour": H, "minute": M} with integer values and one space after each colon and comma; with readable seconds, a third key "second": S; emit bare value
{"hour": 10, "minute": 31, "second": 43}
